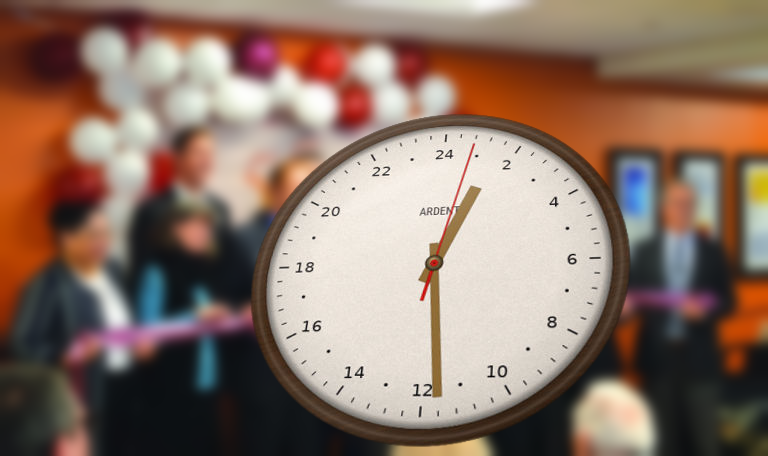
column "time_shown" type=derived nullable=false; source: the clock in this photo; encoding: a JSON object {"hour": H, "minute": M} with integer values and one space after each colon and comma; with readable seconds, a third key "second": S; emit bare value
{"hour": 1, "minute": 29, "second": 2}
